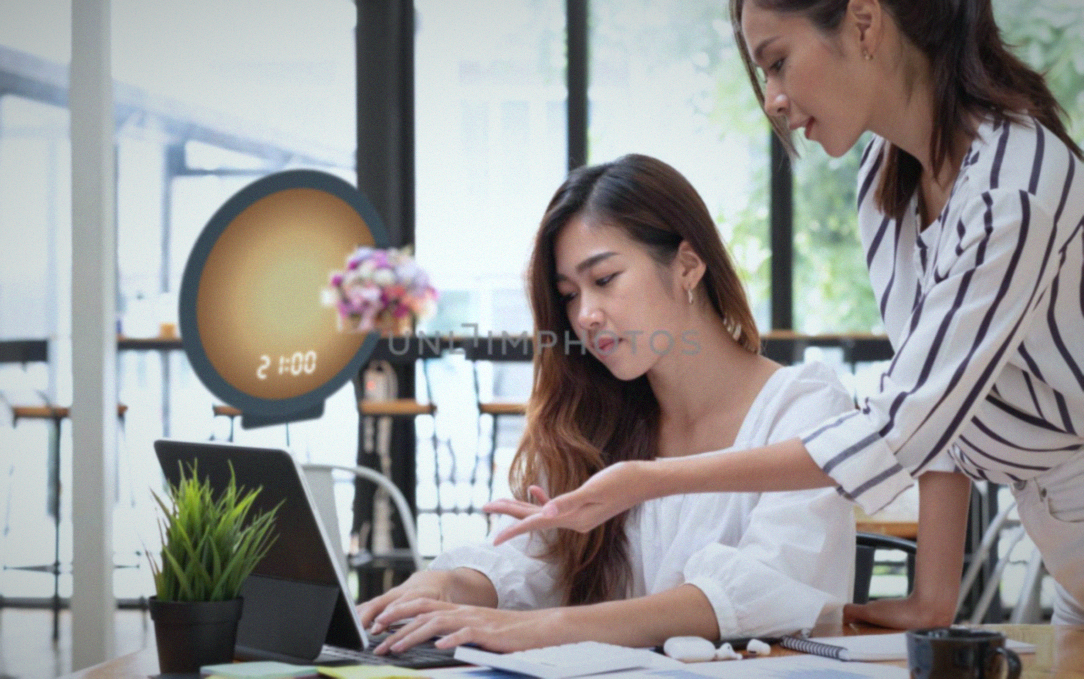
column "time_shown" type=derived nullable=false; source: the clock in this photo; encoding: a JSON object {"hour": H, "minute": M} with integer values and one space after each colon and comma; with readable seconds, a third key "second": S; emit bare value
{"hour": 21, "minute": 0}
